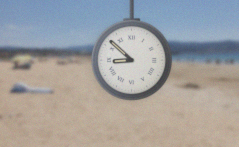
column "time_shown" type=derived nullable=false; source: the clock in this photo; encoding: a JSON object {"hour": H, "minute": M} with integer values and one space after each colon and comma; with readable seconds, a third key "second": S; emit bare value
{"hour": 8, "minute": 52}
